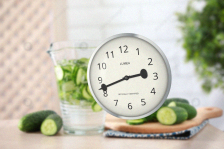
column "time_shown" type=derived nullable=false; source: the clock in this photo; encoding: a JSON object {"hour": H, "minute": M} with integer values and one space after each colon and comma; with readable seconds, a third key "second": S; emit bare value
{"hour": 2, "minute": 42}
